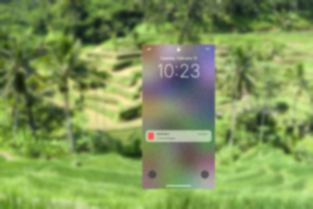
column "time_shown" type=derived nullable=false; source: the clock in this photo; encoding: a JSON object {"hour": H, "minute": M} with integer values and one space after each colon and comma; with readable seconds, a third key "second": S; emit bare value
{"hour": 10, "minute": 23}
